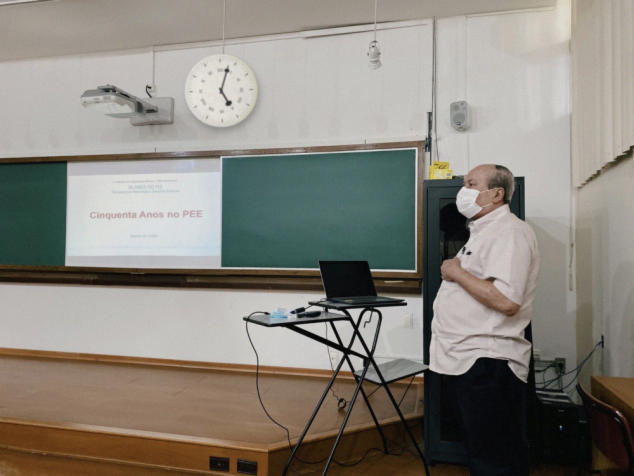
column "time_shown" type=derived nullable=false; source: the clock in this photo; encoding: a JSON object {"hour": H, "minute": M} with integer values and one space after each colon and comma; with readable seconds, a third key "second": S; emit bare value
{"hour": 5, "minute": 3}
